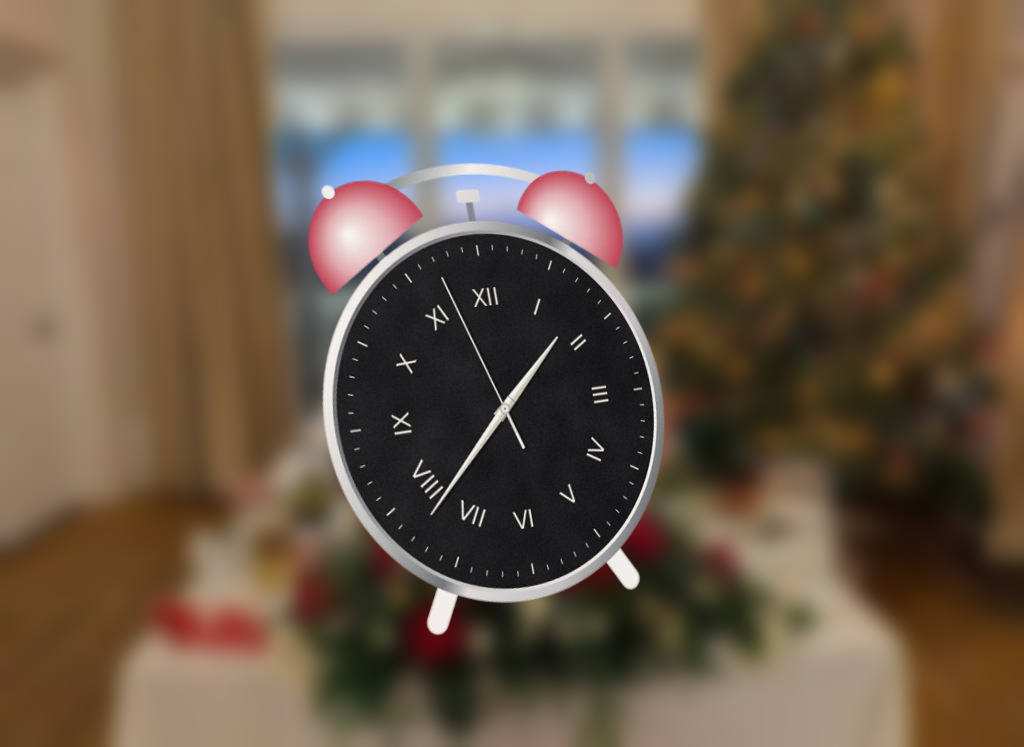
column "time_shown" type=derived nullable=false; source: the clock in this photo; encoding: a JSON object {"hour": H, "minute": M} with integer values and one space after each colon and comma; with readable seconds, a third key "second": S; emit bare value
{"hour": 1, "minute": 37, "second": 57}
